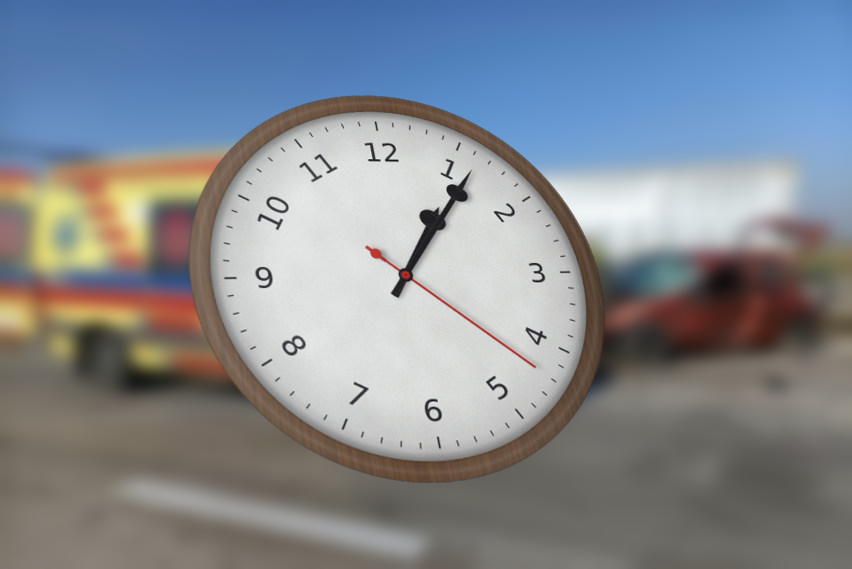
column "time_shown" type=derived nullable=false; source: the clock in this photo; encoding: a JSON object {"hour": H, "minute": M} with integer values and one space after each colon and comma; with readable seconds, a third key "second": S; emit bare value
{"hour": 1, "minute": 6, "second": 22}
